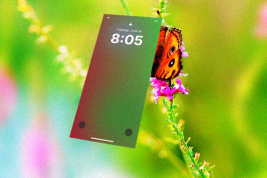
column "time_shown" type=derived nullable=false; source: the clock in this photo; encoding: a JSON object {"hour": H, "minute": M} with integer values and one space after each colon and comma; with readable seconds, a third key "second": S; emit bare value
{"hour": 8, "minute": 5}
